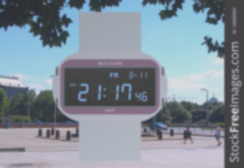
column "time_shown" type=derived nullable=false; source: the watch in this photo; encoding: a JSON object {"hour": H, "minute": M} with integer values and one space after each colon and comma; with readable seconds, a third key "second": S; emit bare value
{"hour": 21, "minute": 17}
